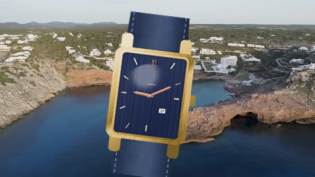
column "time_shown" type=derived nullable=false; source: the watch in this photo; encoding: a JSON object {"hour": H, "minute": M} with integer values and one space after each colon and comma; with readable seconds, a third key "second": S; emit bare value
{"hour": 9, "minute": 10}
